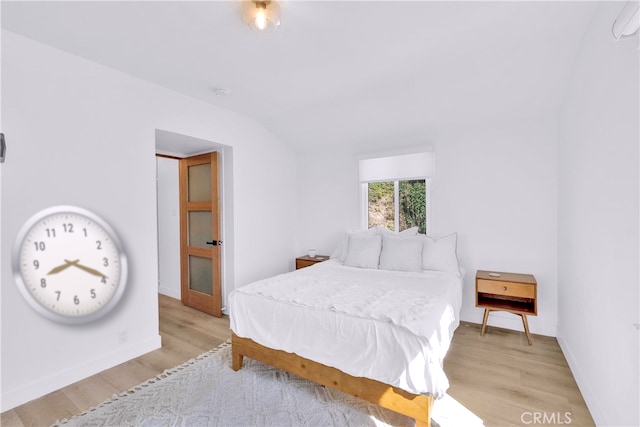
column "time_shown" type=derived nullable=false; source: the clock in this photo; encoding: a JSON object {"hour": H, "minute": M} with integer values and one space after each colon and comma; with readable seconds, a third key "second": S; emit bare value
{"hour": 8, "minute": 19}
